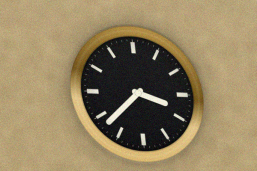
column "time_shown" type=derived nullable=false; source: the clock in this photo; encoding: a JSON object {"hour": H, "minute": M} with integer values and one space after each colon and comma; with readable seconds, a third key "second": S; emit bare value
{"hour": 3, "minute": 38}
